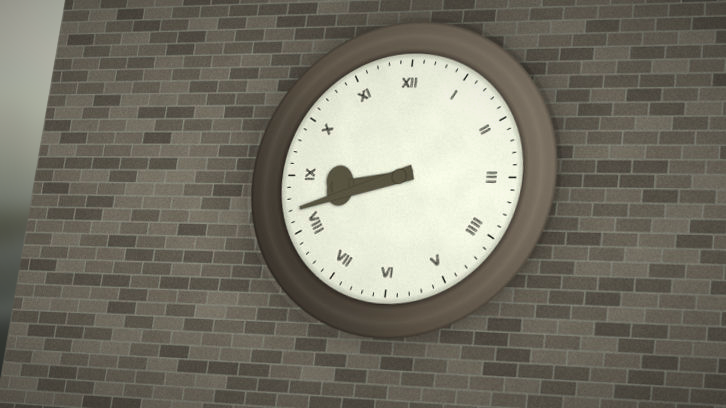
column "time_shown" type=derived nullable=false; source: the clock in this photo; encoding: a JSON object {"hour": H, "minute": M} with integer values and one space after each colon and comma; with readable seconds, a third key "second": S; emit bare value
{"hour": 8, "minute": 42}
